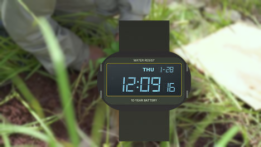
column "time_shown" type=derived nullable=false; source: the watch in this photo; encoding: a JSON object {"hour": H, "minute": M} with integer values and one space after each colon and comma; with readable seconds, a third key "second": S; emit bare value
{"hour": 12, "minute": 9, "second": 16}
